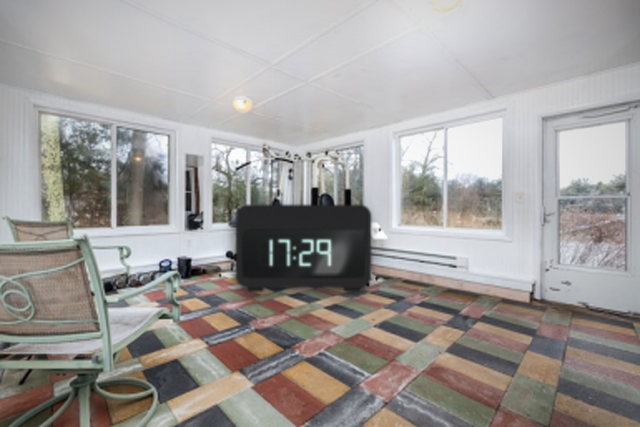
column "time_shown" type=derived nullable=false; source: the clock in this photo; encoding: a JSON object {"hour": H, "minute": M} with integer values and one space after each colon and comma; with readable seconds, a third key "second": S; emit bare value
{"hour": 17, "minute": 29}
